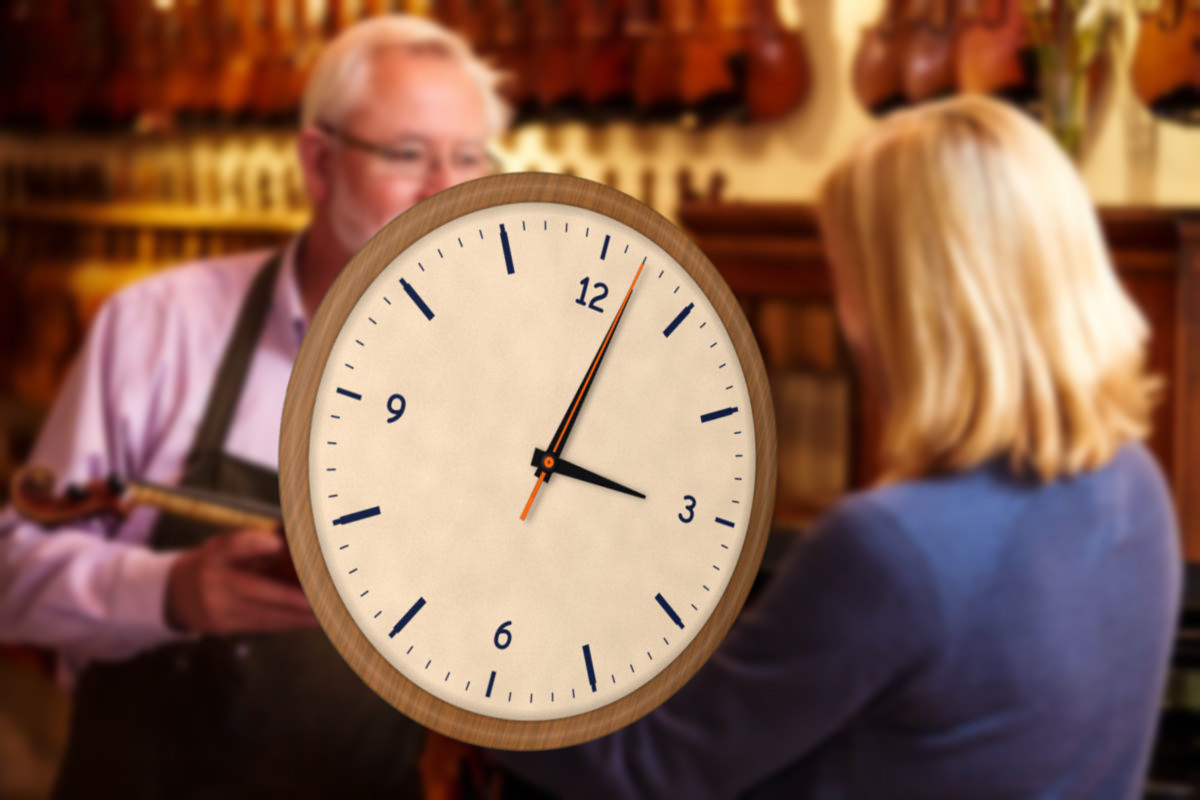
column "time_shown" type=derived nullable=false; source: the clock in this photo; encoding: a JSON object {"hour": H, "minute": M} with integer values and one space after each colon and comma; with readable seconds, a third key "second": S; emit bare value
{"hour": 3, "minute": 2, "second": 2}
